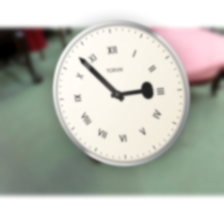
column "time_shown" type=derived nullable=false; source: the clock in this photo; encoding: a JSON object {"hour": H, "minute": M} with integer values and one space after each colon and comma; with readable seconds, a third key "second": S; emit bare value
{"hour": 2, "minute": 53}
